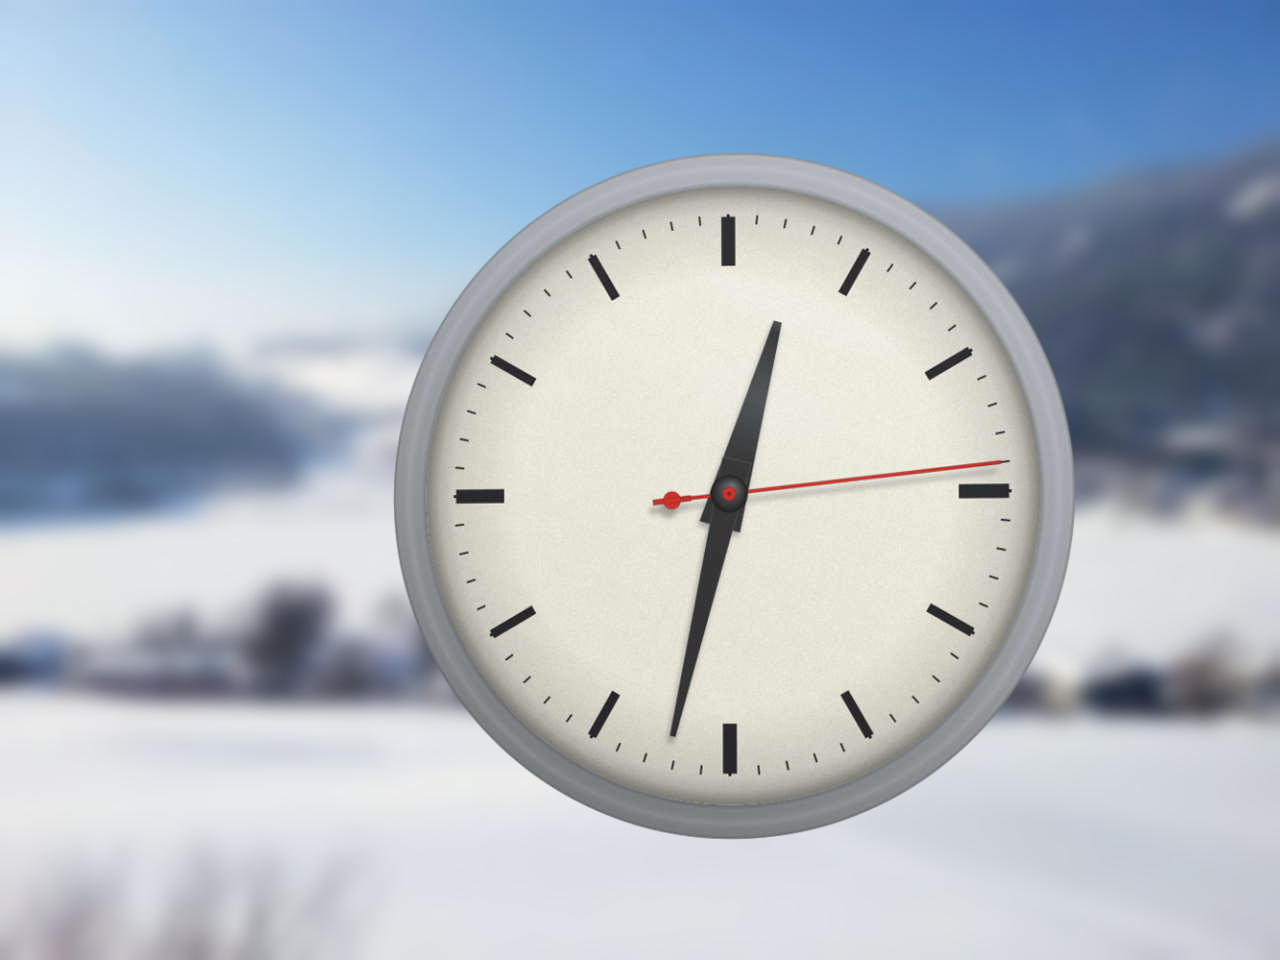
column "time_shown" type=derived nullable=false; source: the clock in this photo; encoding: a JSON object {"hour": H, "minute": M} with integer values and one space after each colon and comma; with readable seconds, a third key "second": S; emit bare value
{"hour": 12, "minute": 32, "second": 14}
